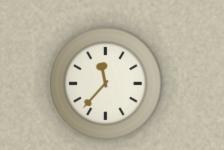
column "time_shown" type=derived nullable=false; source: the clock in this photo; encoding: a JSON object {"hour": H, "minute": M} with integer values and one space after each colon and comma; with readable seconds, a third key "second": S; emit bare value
{"hour": 11, "minute": 37}
